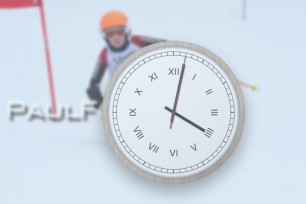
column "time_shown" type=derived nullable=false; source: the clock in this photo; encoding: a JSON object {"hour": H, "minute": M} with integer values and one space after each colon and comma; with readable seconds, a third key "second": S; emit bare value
{"hour": 4, "minute": 2, "second": 2}
